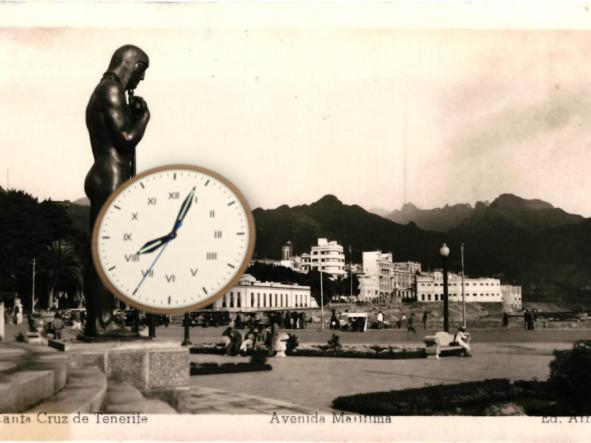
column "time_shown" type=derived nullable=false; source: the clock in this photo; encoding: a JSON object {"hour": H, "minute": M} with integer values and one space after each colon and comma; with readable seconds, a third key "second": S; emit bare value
{"hour": 8, "minute": 3, "second": 35}
